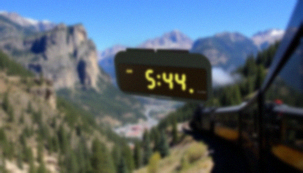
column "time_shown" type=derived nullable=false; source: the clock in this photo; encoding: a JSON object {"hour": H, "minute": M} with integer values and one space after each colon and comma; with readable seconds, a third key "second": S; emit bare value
{"hour": 5, "minute": 44}
